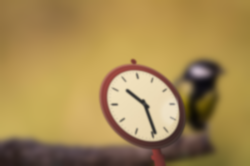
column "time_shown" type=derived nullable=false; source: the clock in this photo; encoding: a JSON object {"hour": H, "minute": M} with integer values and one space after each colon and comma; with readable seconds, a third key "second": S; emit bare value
{"hour": 10, "minute": 29}
